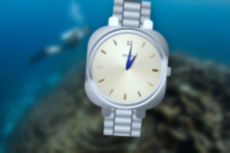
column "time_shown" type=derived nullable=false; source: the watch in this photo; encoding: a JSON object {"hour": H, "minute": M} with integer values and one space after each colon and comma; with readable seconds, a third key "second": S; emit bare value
{"hour": 1, "minute": 1}
